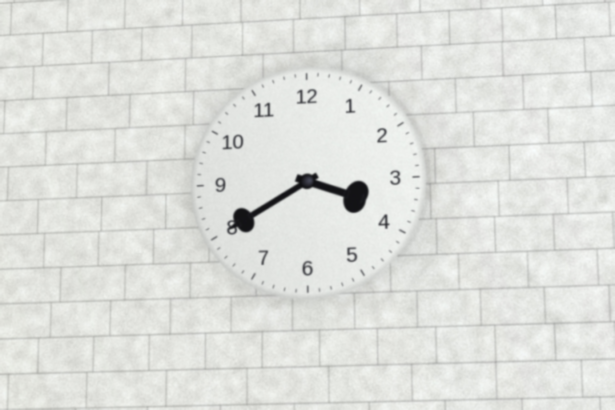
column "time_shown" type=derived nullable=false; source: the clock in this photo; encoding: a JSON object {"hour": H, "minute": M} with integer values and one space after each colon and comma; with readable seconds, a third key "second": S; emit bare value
{"hour": 3, "minute": 40}
